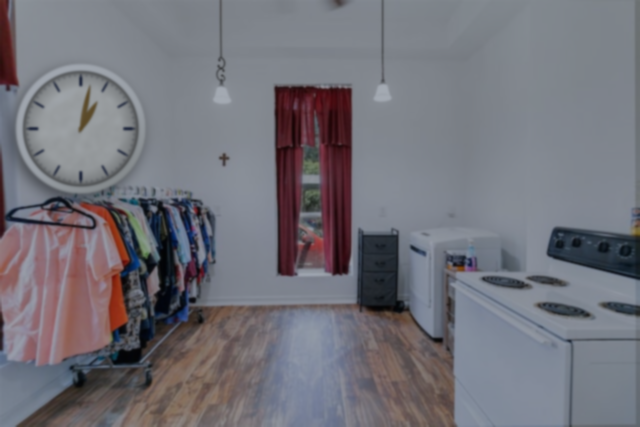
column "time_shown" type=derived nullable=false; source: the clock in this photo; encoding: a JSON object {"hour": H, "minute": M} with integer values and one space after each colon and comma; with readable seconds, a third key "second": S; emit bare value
{"hour": 1, "minute": 2}
